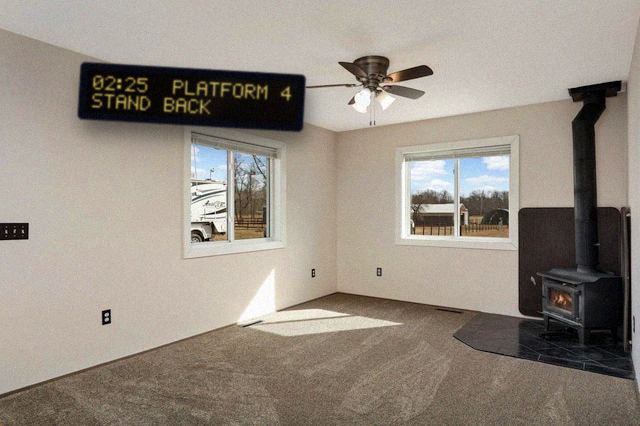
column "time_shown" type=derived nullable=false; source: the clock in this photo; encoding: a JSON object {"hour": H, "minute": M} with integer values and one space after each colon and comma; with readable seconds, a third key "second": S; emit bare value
{"hour": 2, "minute": 25}
